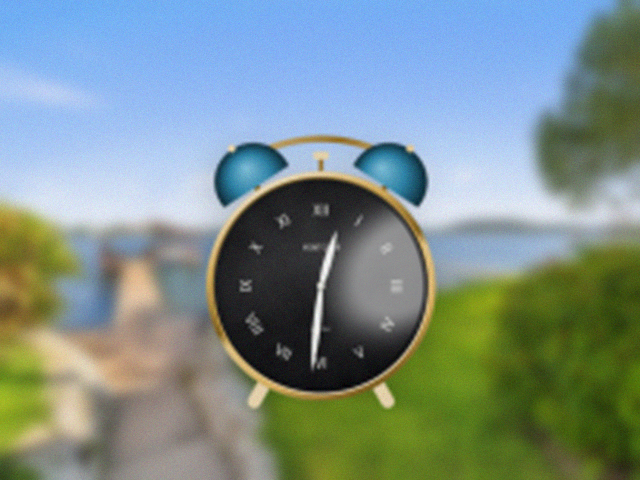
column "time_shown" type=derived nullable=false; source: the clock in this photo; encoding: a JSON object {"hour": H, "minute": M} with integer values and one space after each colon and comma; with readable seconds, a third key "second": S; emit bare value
{"hour": 12, "minute": 31}
